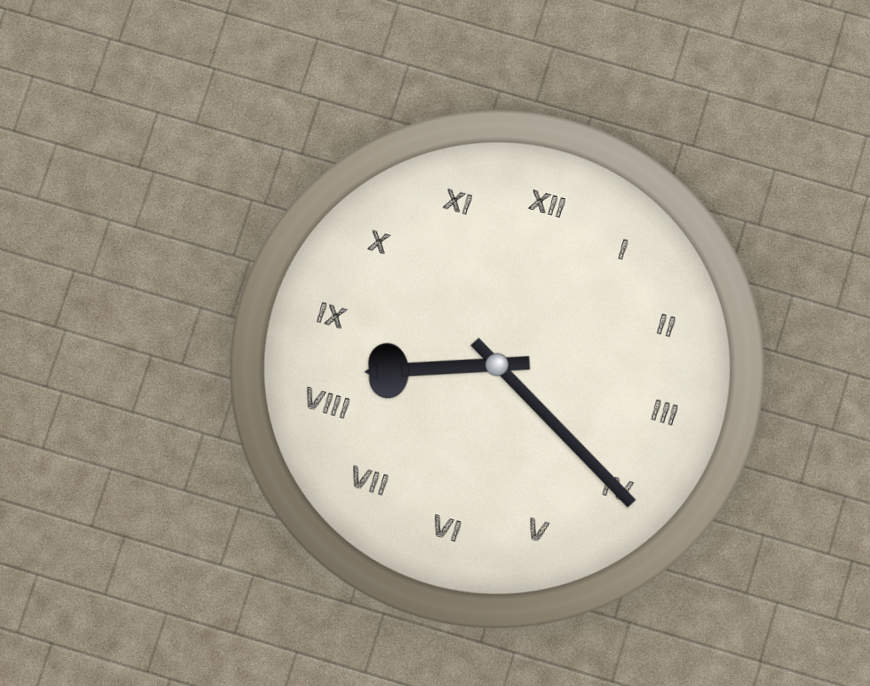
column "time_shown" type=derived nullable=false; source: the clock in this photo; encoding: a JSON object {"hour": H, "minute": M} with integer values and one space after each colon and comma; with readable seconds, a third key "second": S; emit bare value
{"hour": 8, "minute": 20}
